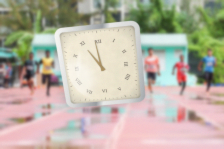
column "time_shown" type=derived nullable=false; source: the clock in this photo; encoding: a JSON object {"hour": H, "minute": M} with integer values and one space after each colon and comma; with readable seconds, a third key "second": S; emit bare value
{"hour": 10, "minute": 59}
